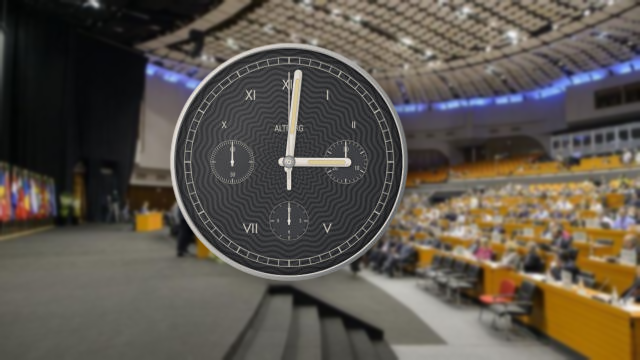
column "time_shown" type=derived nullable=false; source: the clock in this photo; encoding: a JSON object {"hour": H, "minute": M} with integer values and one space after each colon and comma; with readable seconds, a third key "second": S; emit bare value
{"hour": 3, "minute": 1}
